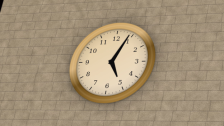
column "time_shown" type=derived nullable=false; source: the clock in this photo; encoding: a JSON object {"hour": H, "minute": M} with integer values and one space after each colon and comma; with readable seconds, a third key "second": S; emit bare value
{"hour": 5, "minute": 4}
